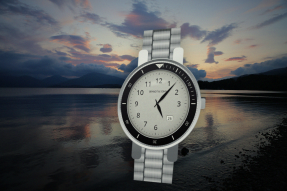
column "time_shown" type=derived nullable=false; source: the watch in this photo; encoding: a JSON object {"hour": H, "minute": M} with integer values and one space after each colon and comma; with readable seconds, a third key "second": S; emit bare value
{"hour": 5, "minute": 7}
